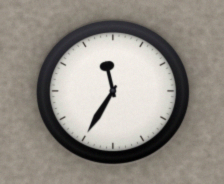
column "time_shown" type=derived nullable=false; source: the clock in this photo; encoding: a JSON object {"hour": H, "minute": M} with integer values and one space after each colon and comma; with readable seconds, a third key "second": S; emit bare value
{"hour": 11, "minute": 35}
